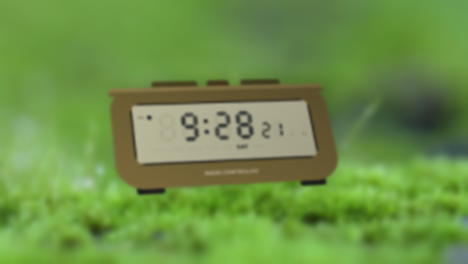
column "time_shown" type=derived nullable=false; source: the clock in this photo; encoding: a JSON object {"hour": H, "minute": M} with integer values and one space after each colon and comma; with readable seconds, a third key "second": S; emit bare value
{"hour": 9, "minute": 28, "second": 21}
